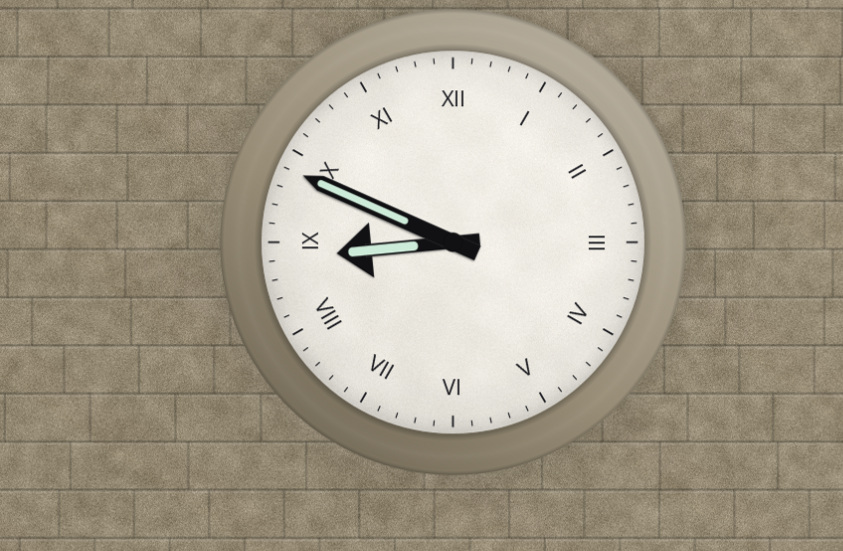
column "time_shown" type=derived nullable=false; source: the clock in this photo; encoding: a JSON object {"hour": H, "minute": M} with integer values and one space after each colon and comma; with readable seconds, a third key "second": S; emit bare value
{"hour": 8, "minute": 49}
